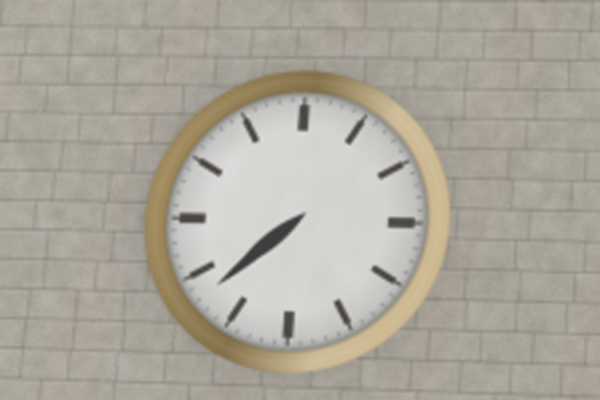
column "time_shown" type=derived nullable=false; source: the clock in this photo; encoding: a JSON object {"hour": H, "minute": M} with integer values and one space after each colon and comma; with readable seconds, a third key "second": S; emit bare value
{"hour": 7, "minute": 38}
